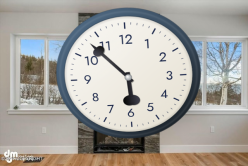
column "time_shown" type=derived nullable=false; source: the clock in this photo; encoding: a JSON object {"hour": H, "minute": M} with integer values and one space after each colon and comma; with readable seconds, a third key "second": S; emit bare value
{"hour": 5, "minute": 53}
